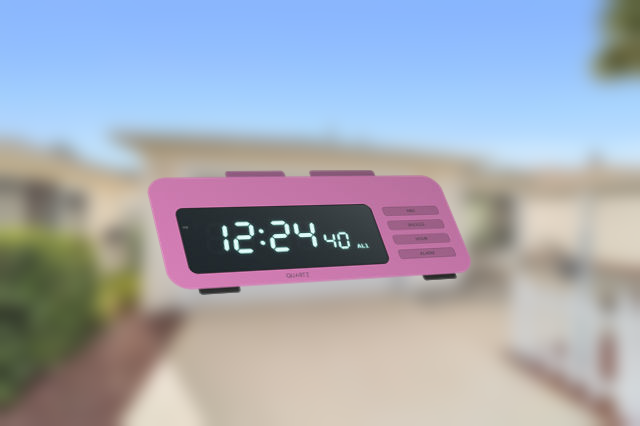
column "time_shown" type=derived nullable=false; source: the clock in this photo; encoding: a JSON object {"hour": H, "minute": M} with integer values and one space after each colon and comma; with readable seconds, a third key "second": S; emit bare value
{"hour": 12, "minute": 24, "second": 40}
